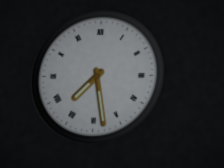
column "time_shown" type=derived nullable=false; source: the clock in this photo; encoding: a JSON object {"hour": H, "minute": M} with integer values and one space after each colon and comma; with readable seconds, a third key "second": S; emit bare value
{"hour": 7, "minute": 28}
